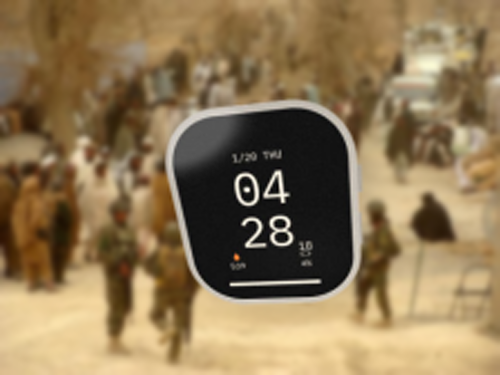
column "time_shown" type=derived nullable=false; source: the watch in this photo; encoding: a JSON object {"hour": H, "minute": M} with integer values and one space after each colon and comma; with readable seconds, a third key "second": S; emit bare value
{"hour": 4, "minute": 28}
